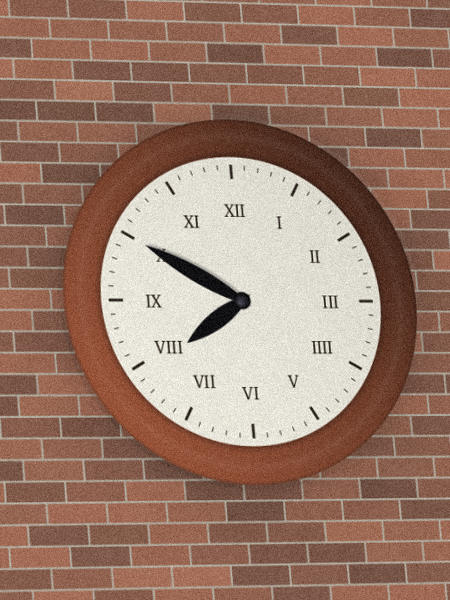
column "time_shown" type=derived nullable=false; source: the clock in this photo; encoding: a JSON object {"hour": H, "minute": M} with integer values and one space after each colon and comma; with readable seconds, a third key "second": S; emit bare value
{"hour": 7, "minute": 50}
